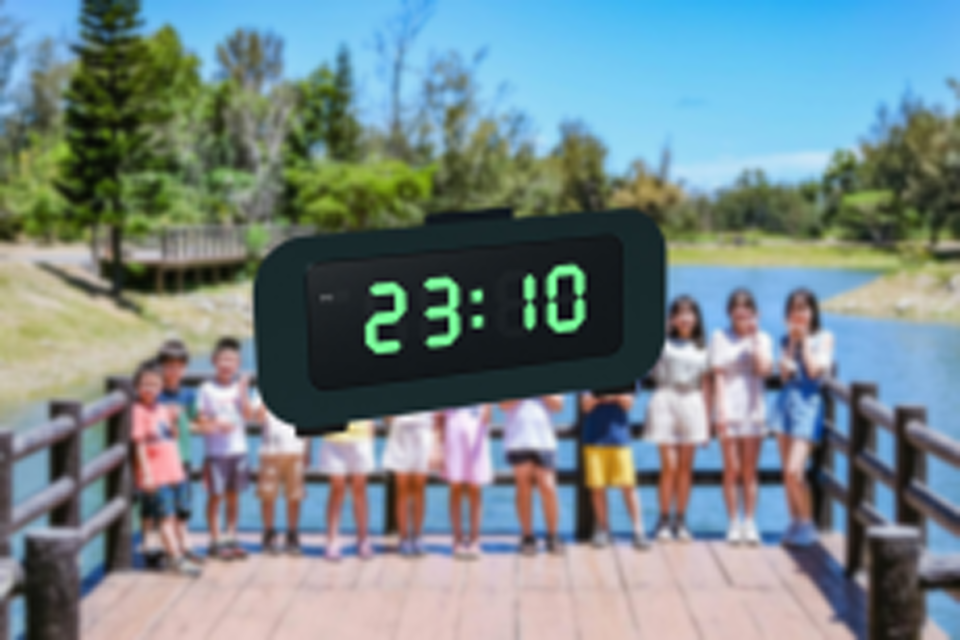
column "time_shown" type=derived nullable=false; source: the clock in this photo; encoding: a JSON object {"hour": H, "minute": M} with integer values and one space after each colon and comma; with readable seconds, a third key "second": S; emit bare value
{"hour": 23, "minute": 10}
